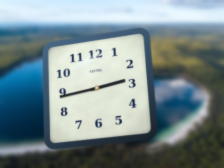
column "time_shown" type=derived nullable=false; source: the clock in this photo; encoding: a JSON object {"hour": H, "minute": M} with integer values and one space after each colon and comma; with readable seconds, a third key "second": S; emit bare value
{"hour": 2, "minute": 44}
